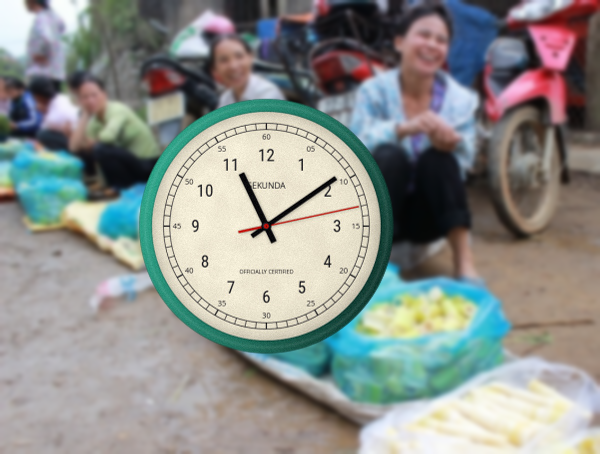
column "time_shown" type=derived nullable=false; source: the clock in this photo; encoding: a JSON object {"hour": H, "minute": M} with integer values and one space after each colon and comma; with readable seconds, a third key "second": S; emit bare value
{"hour": 11, "minute": 9, "second": 13}
